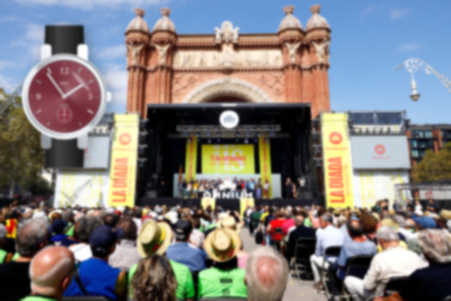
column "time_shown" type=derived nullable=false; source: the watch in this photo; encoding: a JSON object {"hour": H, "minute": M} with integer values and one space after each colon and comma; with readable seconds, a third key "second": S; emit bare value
{"hour": 1, "minute": 54}
